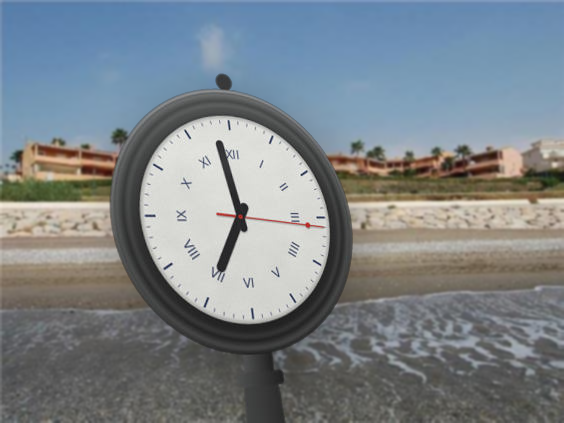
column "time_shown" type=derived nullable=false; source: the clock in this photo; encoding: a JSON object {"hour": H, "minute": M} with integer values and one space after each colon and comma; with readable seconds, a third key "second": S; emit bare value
{"hour": 6, "minute": 58, "second": 16}
